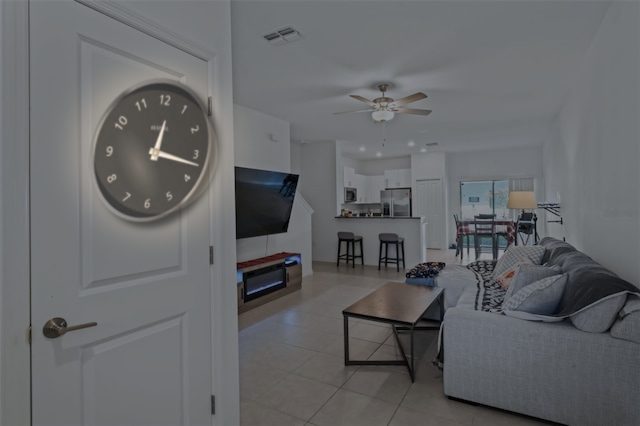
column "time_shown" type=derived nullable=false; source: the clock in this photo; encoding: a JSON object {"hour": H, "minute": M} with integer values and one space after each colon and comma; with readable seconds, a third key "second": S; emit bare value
{"hour": 12, "minute": 17}
